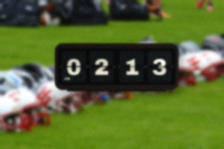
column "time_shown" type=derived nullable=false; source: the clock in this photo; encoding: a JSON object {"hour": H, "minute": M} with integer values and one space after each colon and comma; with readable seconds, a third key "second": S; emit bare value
{"hour": 2, "minute": 13}
